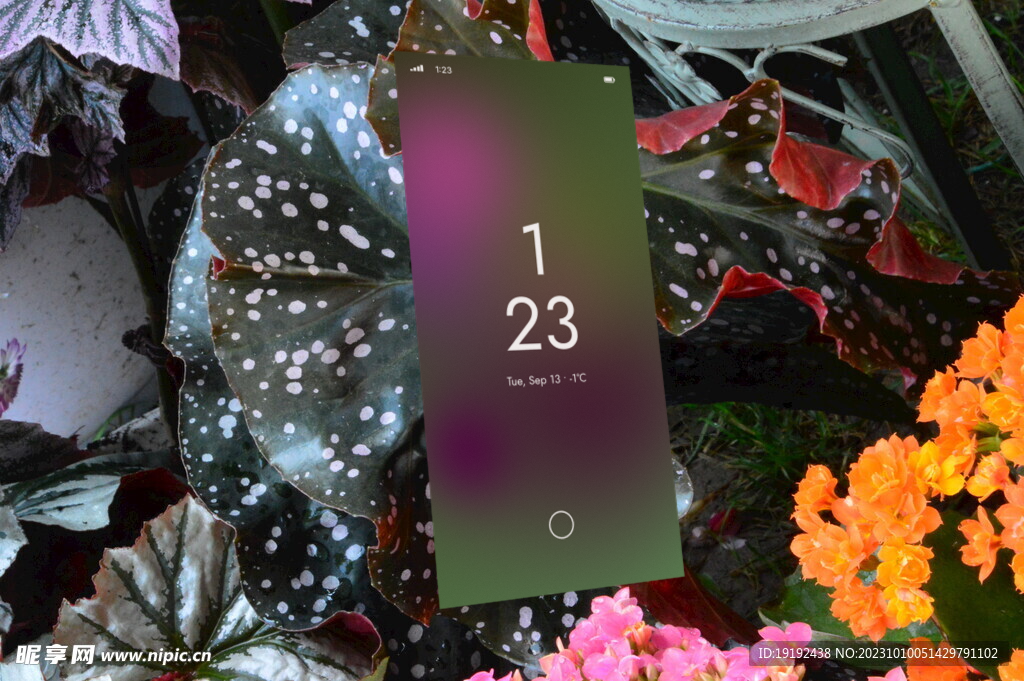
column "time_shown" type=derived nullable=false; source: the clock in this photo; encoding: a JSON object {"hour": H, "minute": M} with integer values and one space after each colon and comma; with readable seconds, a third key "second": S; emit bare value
{"hour": 1, "minute": 23}
